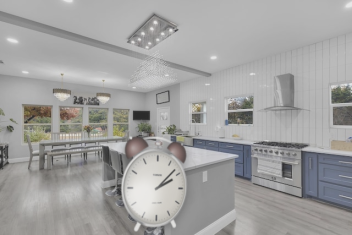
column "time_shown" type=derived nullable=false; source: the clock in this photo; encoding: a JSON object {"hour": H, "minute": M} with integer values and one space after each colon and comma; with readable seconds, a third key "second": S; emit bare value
{"hour": 2, "minute": 8}
